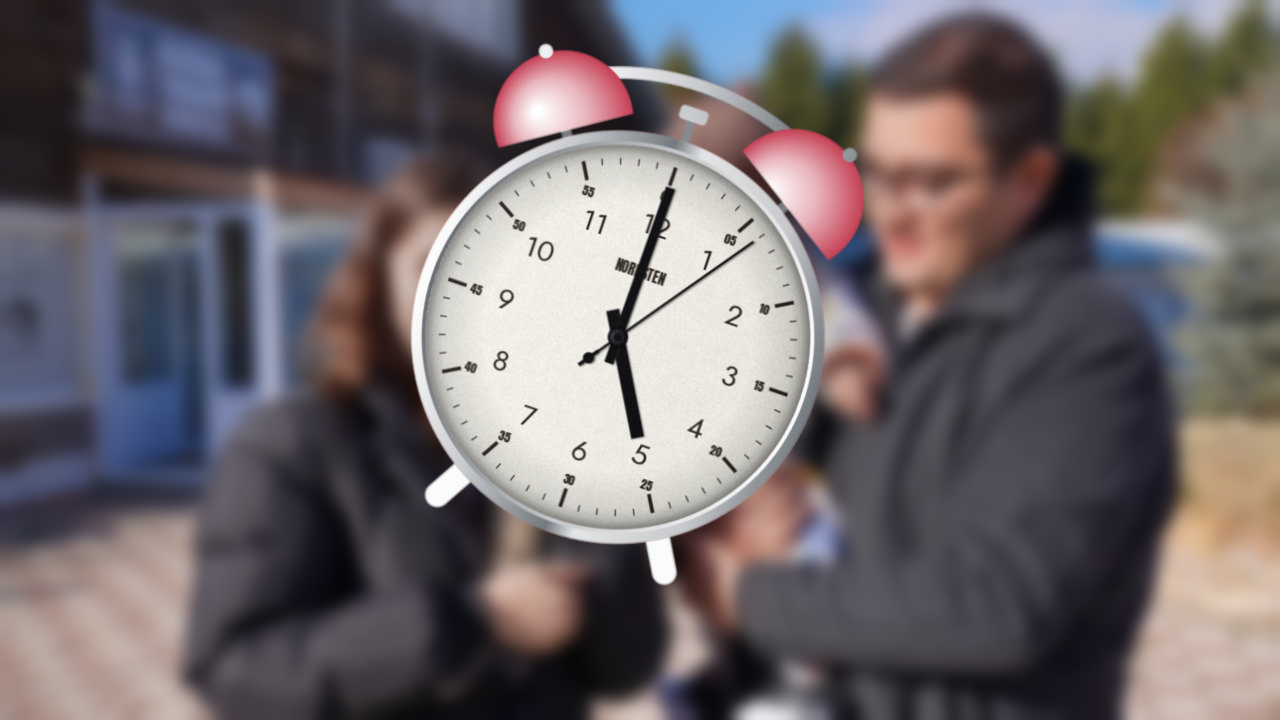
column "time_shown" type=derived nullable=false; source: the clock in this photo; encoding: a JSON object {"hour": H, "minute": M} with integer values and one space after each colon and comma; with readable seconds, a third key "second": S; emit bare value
{"hour": 5, "minute": 0, "second": 6}
